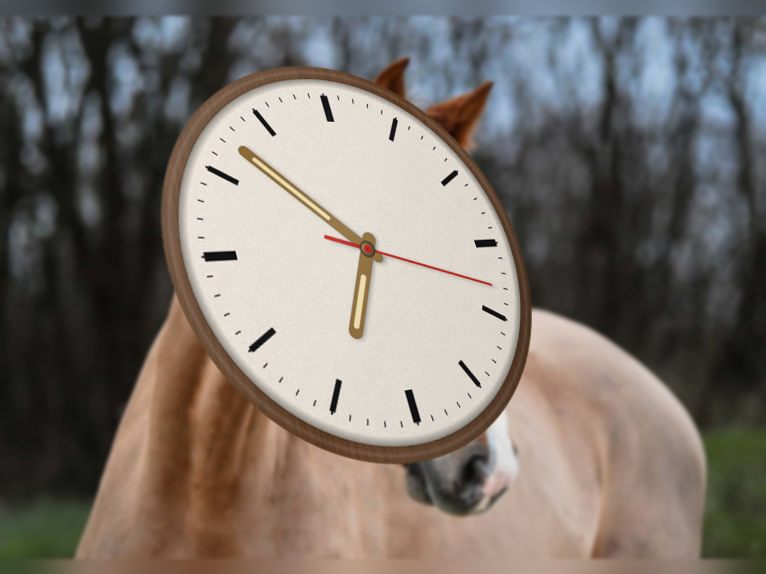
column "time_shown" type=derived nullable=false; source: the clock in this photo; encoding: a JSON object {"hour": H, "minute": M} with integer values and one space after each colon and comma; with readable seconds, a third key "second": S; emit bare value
{"hour": 6, "minute": 52, "second": 18}
